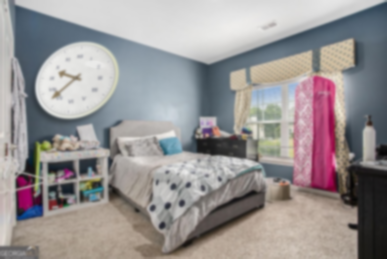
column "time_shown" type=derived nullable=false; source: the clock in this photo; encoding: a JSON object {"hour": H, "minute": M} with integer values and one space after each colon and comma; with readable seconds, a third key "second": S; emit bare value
{"hour": 9, "minute": 37}
